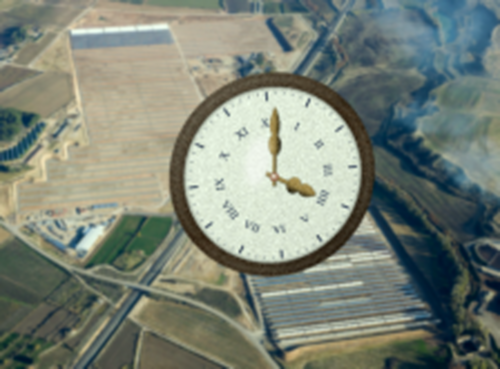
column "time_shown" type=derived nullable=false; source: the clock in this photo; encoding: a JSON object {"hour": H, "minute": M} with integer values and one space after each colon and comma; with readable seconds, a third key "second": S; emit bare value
{"hour": 4, "minute": 1}
